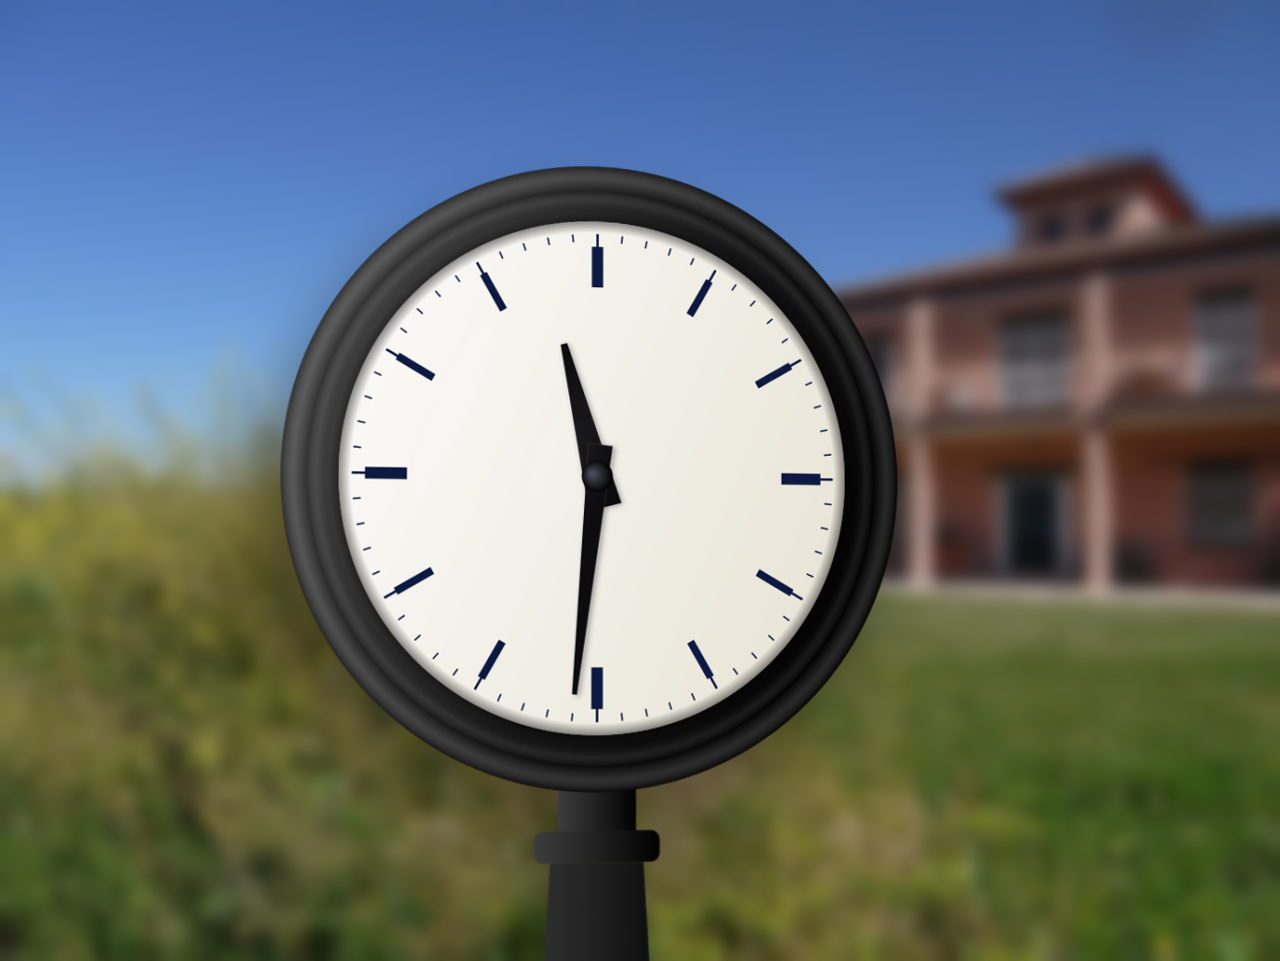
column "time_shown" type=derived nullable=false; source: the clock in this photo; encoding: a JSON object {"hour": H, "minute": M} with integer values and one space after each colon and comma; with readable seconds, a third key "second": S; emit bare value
{"hour": 11, "minute": 31}
